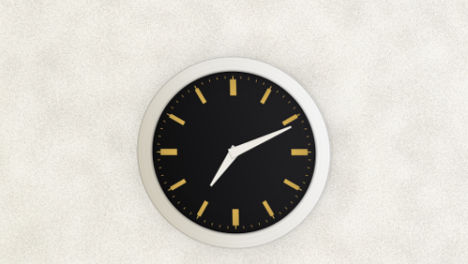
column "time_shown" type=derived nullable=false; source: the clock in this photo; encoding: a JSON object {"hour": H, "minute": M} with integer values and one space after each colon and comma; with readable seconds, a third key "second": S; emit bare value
{"hour": 7, "minute": 11}
